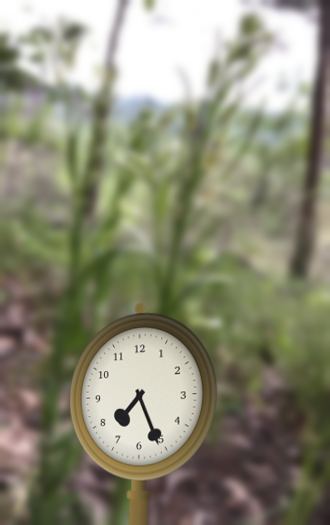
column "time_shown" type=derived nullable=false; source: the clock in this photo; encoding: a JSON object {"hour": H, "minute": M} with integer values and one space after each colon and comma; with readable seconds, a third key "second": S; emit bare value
{"hour": 7, "minute": 26}
